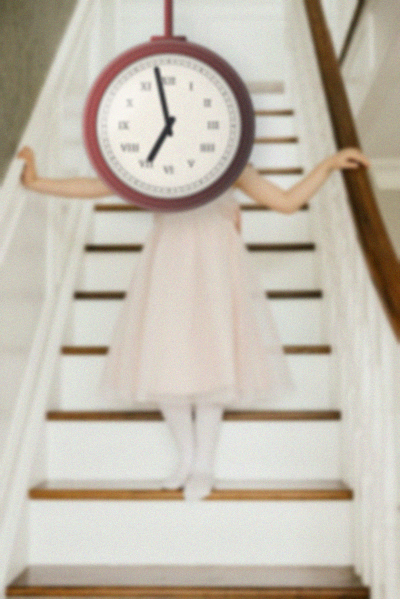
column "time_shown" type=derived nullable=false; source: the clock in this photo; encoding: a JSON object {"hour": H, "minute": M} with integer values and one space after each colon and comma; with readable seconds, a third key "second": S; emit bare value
{"hour": 6, "minute": 58}
